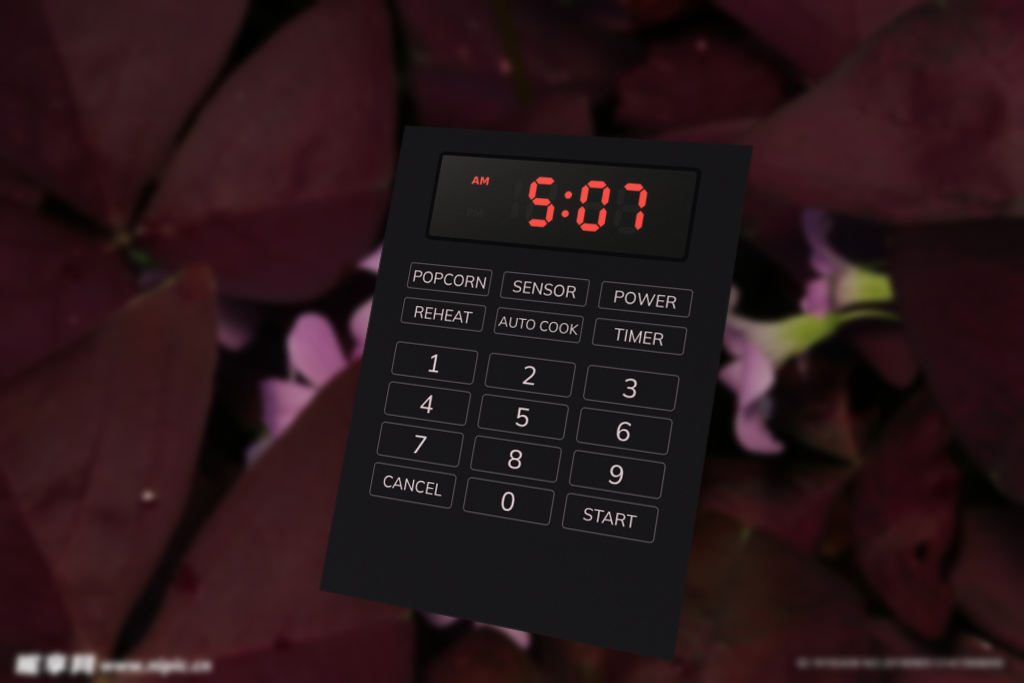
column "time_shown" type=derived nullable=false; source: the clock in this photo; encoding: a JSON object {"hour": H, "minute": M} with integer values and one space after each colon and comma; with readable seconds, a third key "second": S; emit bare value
{"hour": 5, "minute": 7}
